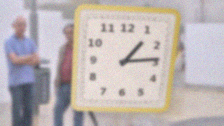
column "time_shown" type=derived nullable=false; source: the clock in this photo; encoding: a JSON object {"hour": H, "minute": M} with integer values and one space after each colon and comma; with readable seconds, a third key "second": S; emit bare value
{"hour": 1, "minute": 14}
